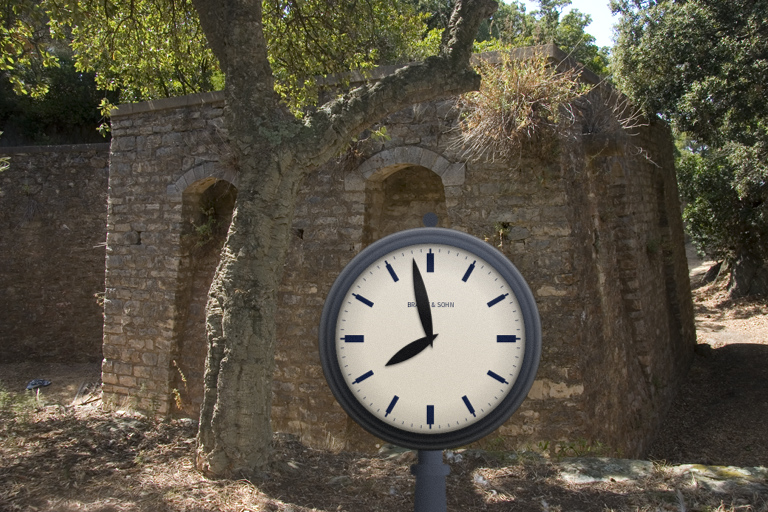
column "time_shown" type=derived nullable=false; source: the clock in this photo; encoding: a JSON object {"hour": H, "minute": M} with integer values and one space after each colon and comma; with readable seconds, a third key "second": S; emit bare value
{"hour": 7, "minute": 58}
